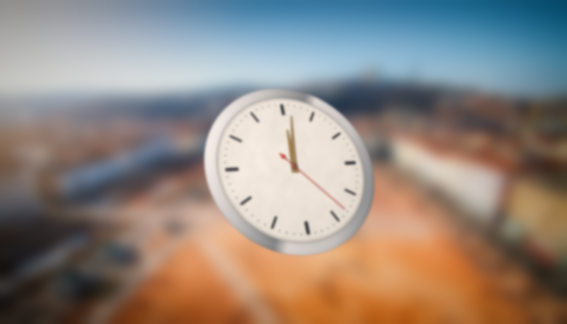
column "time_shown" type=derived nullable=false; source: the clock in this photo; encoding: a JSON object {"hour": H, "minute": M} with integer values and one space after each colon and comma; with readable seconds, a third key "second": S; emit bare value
{"hour": 12, "minute": 1, "second": 23}
